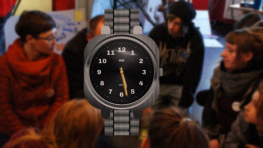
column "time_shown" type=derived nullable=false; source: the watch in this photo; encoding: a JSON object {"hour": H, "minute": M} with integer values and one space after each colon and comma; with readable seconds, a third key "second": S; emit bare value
{"hour": 5, "minute": 28}
